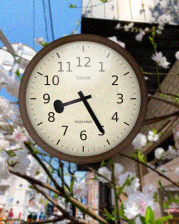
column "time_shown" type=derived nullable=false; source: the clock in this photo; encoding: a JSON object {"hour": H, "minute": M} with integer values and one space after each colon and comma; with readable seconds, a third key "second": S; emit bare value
{"hour": 8, "minute": 25}
